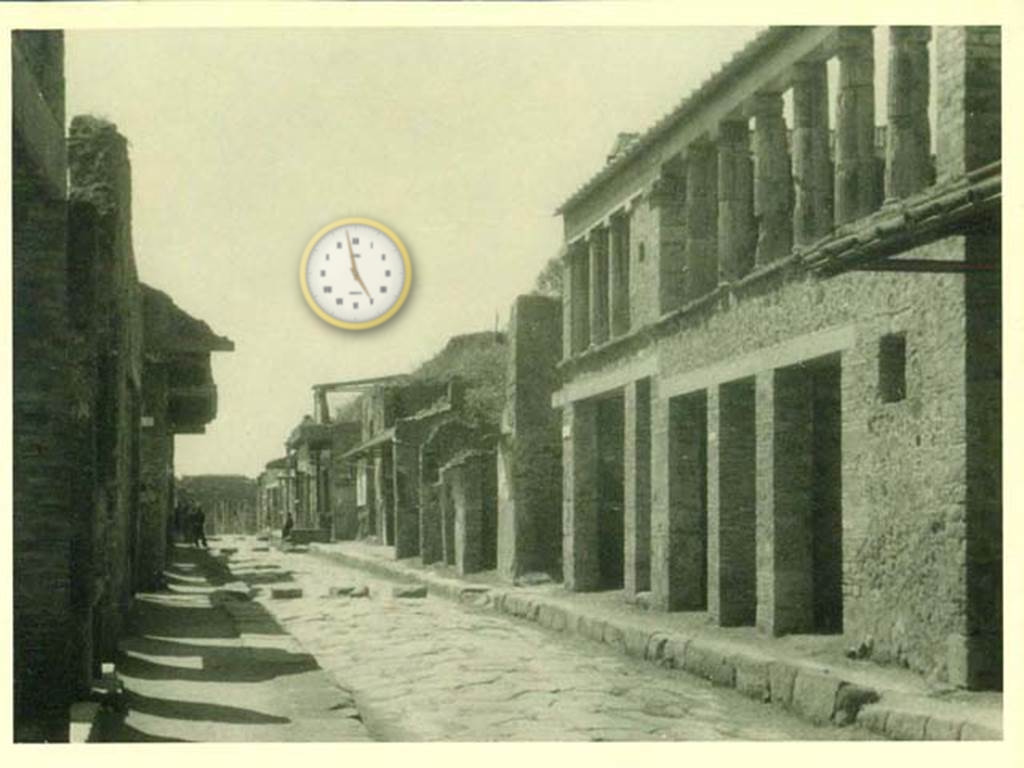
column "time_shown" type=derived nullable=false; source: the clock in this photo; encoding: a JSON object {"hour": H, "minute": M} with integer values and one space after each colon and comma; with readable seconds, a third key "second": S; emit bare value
{"hour": 4, "minute": 58}
